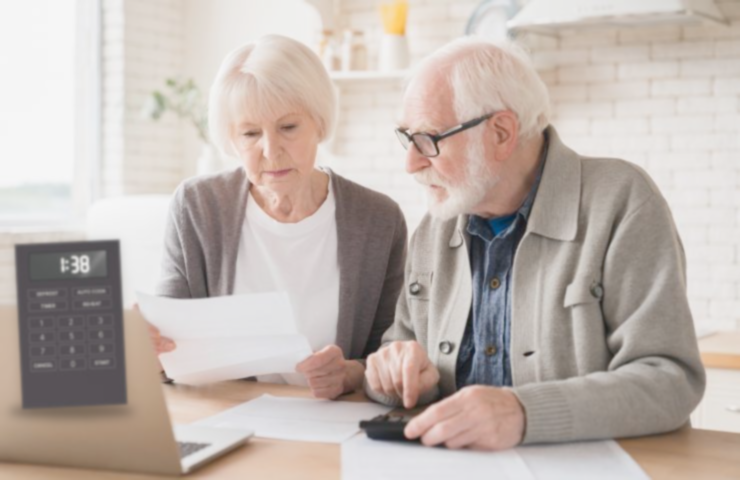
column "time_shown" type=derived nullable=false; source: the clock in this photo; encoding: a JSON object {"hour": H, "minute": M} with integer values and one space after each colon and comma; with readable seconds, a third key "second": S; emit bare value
{"hour": 1, "minute": 38}
